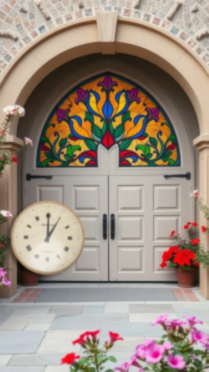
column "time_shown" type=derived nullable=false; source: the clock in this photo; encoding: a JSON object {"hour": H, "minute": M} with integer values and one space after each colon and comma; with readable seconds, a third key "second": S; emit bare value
{"hour": 1, "minute": 0}
